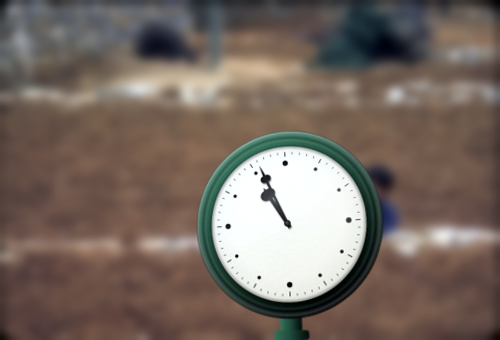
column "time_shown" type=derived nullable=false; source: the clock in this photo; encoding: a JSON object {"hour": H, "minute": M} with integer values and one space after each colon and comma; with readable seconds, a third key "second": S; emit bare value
{"hour": 10, "minute": 56}
